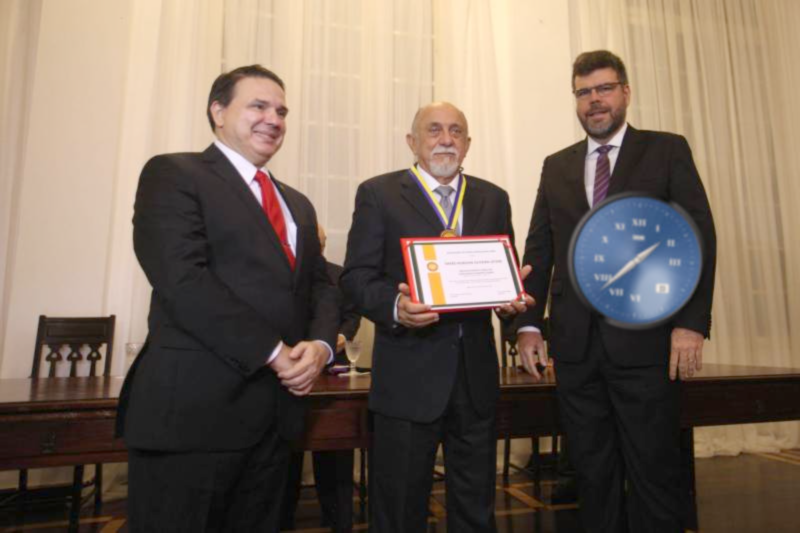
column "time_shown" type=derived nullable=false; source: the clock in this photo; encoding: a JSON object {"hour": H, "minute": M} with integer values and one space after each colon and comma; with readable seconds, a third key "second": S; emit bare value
{"hour": 1, "minute": 38}
